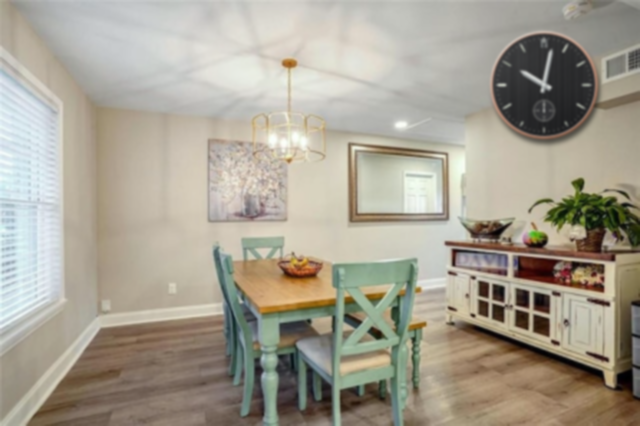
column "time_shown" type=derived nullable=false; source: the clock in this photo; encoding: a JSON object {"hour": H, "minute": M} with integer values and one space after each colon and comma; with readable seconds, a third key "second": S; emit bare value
{"hour": 10, "minute": 2}
